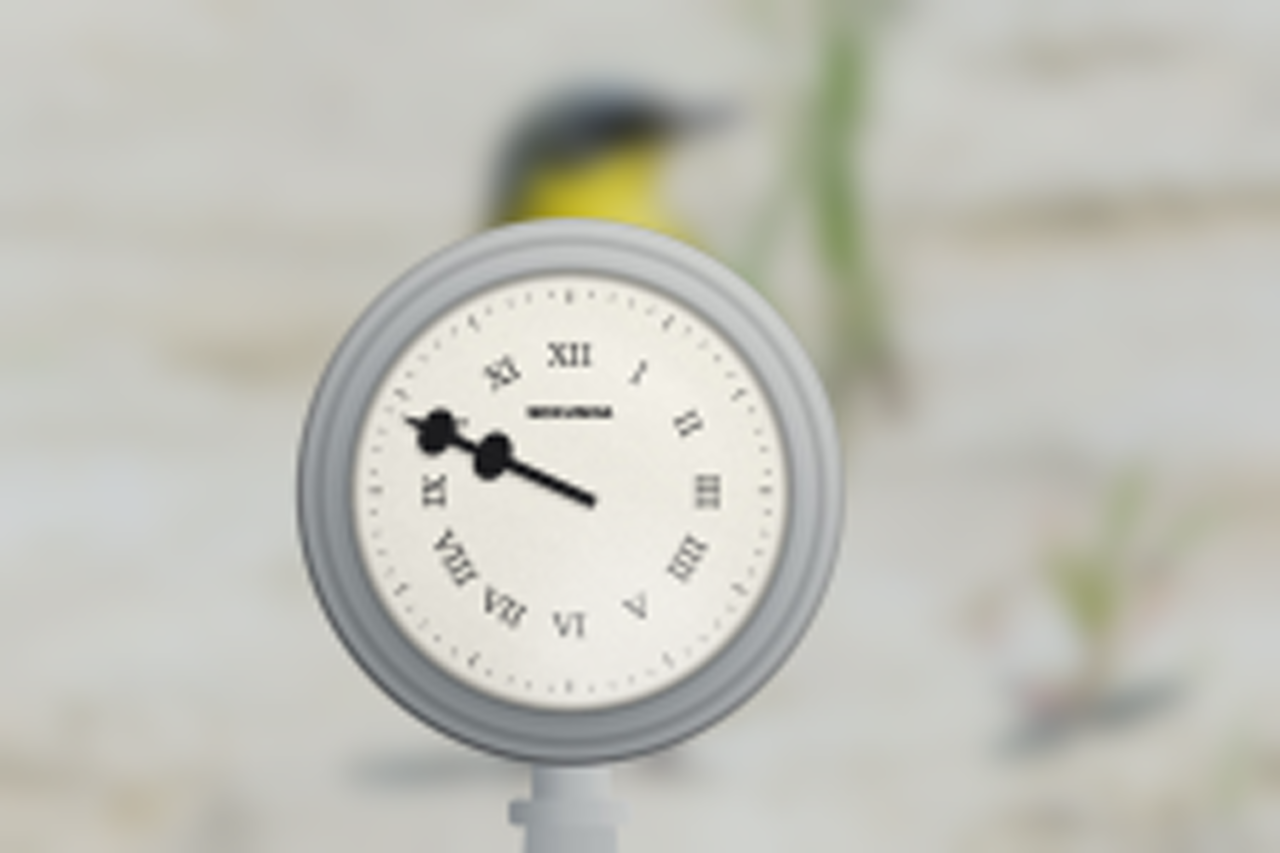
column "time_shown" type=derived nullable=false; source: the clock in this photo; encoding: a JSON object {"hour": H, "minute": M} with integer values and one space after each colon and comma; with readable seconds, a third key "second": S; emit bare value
{"hour": 9, "minute": 49}
